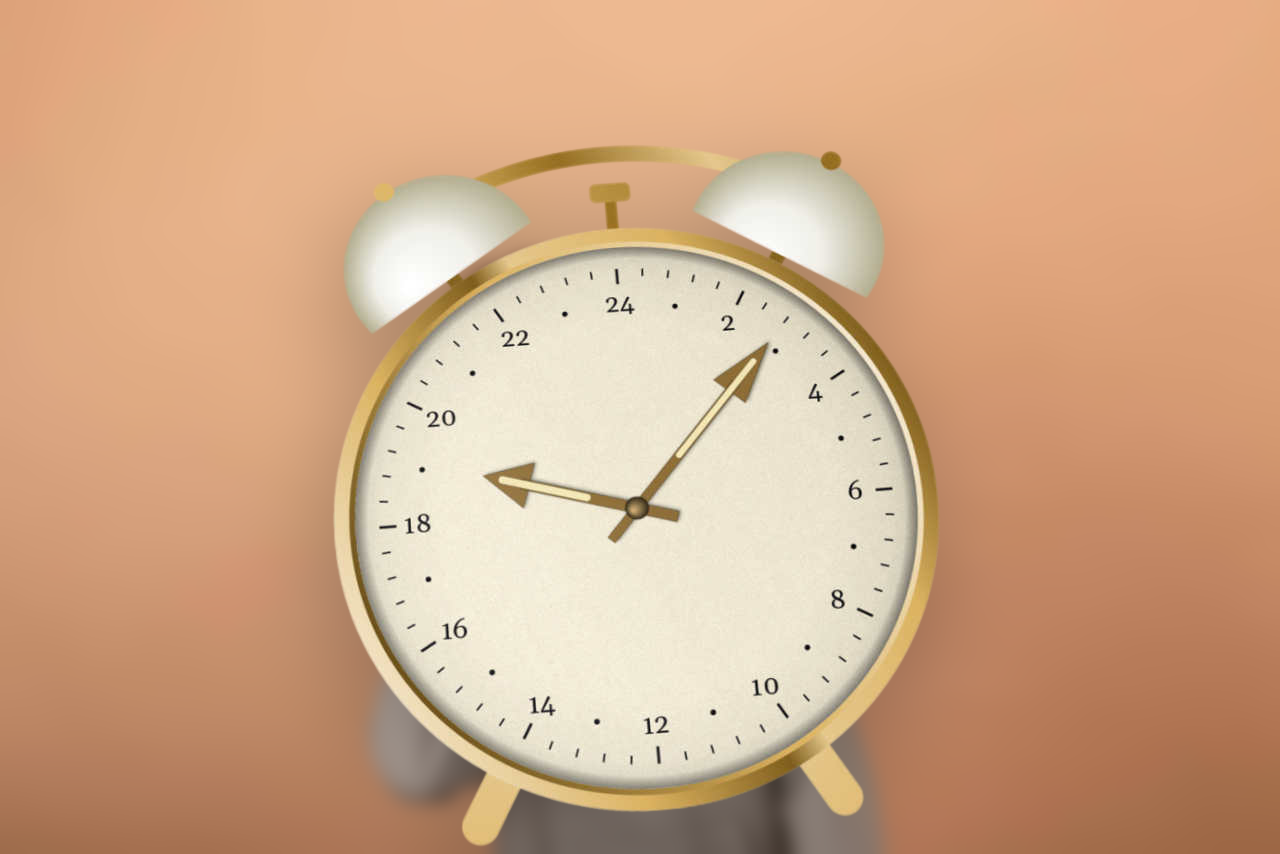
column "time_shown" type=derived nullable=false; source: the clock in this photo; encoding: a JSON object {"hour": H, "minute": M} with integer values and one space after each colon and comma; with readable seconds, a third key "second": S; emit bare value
{"hour": 19, "minute": 7}
